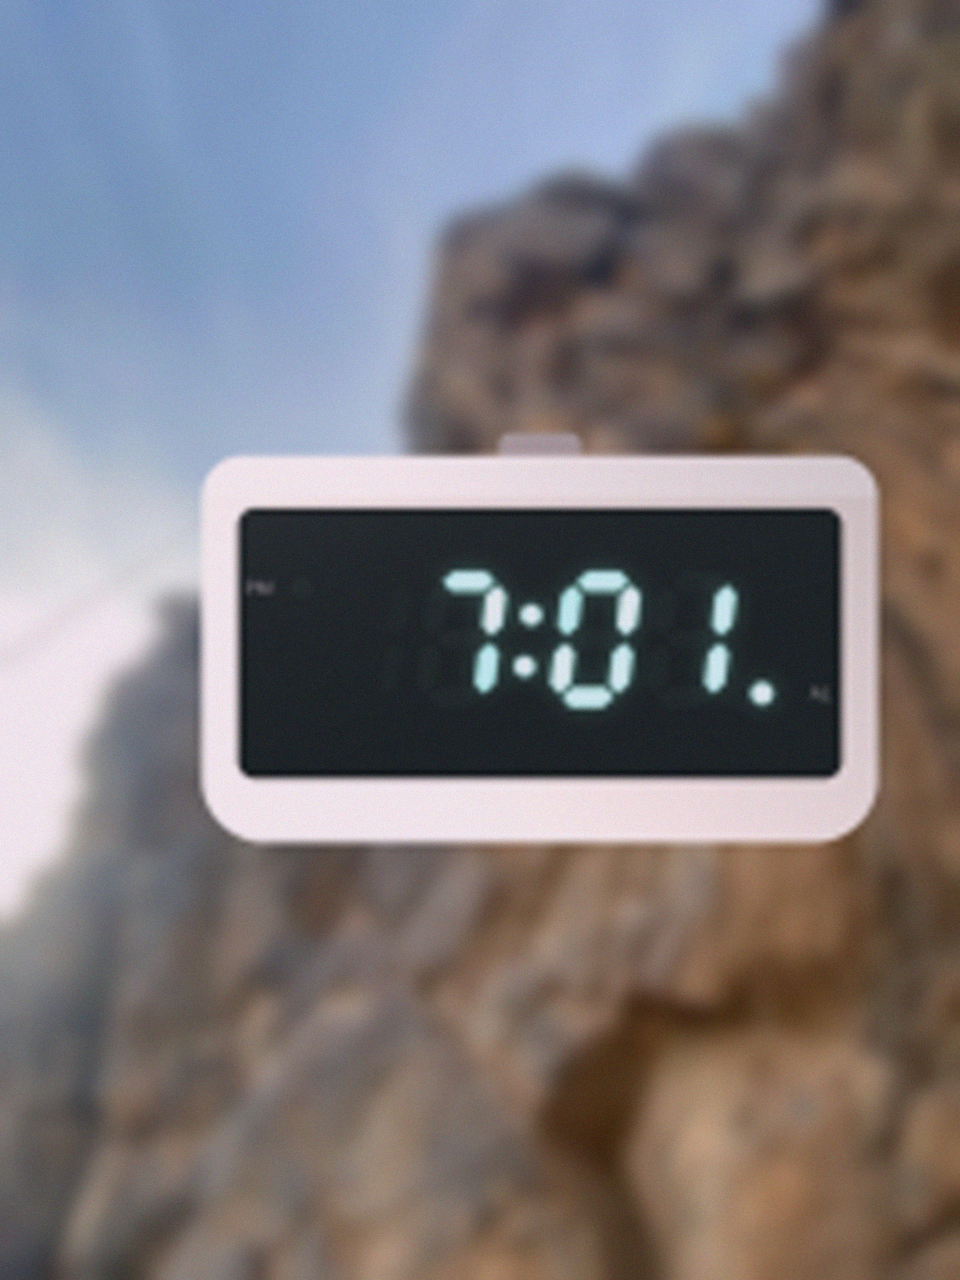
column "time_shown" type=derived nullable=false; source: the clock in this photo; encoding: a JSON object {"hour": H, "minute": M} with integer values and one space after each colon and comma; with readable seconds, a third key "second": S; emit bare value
{"hour": 7, "minute": 1}
